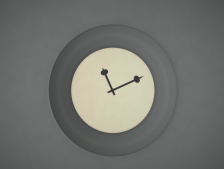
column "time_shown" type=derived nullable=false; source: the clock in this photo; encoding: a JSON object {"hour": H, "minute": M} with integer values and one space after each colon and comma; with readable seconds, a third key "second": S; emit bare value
{"hour": 11, "minute": 11}
